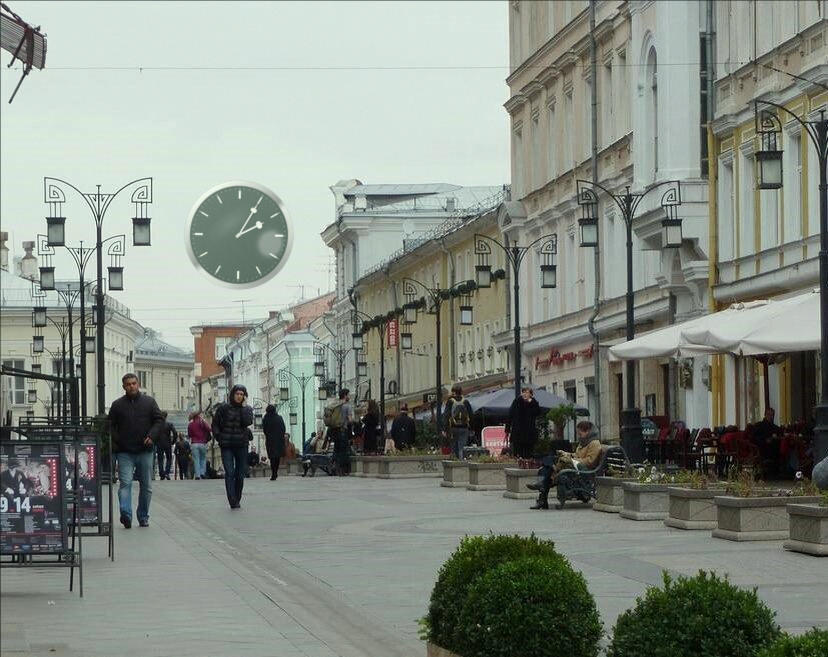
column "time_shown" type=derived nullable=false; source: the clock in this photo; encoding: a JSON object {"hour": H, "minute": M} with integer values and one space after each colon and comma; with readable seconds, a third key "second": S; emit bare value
{"hour": 2, "minute": 5}
